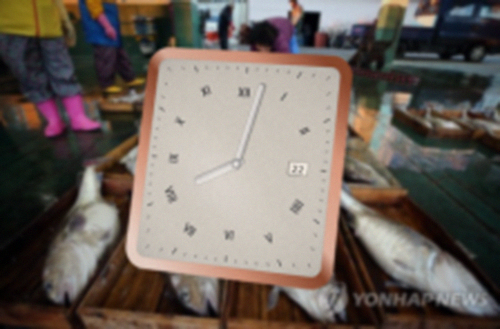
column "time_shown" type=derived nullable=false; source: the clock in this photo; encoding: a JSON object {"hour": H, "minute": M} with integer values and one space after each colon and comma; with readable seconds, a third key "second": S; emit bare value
{"hour": 8, "minute": 2}
